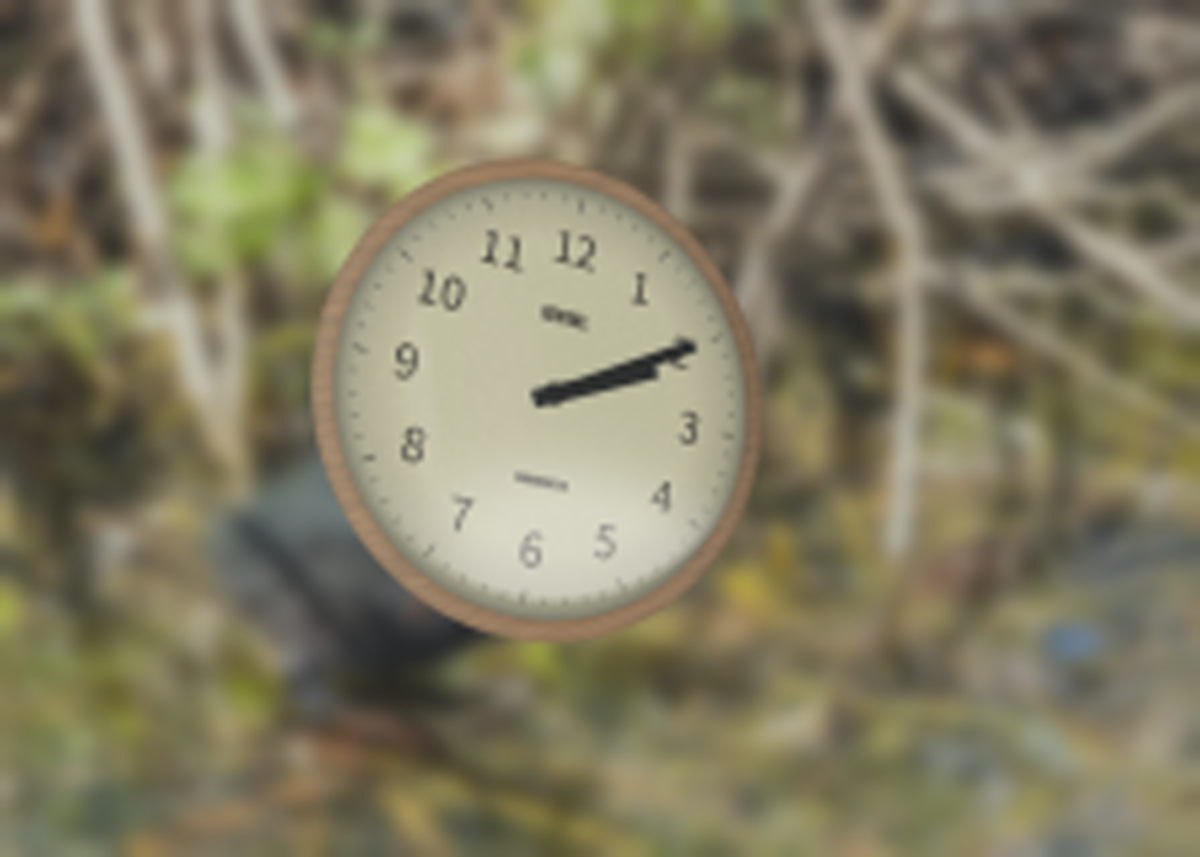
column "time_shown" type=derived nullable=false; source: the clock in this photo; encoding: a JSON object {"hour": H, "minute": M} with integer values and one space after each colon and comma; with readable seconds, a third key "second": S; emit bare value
{"hour": 2, "minute": 10}
